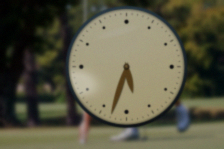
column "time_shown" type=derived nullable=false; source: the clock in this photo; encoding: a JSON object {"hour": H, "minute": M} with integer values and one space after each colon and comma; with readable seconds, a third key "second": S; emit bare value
{"hour": 5, "minute": 33}
